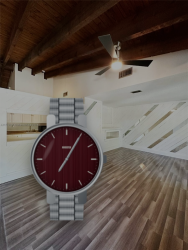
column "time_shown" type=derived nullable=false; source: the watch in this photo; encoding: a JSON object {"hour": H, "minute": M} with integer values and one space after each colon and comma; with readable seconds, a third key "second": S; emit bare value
{"hour": 7, "minute": 5}
